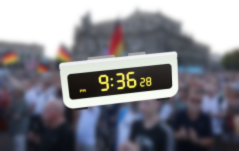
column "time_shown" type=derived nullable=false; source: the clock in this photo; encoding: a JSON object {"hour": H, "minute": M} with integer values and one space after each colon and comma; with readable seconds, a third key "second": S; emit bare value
{"hour": 9, "minute": 36, "second": 28}
